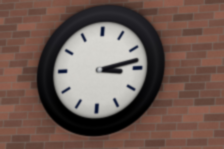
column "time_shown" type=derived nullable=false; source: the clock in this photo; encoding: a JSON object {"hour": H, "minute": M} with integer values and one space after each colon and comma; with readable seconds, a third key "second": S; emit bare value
{"hour": 3, "minute": 13}
